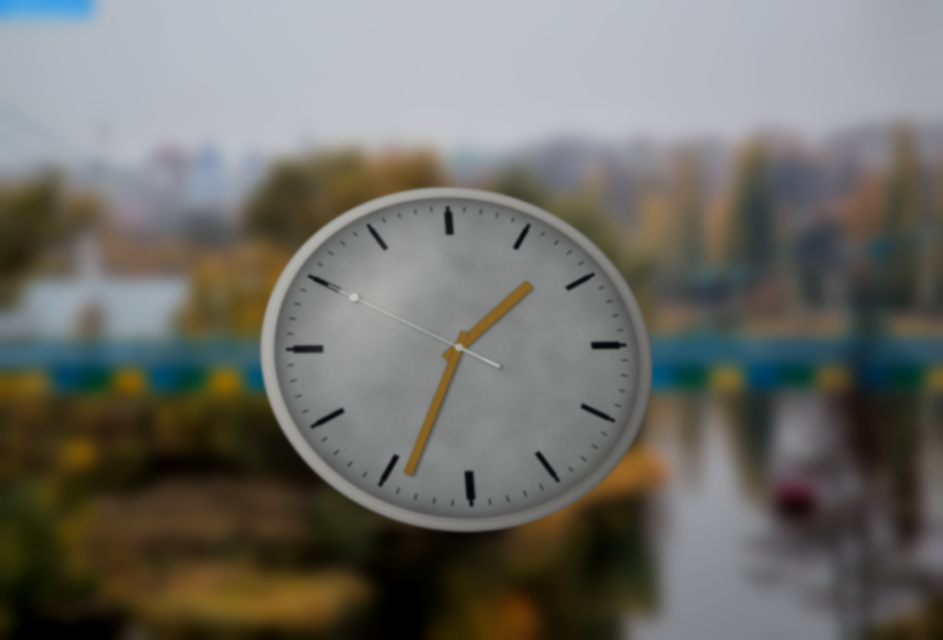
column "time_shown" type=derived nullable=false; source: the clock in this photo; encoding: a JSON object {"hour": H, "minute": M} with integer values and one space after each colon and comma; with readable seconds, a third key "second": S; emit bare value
{"hour": 1, "minute": 33, "second": 50}
